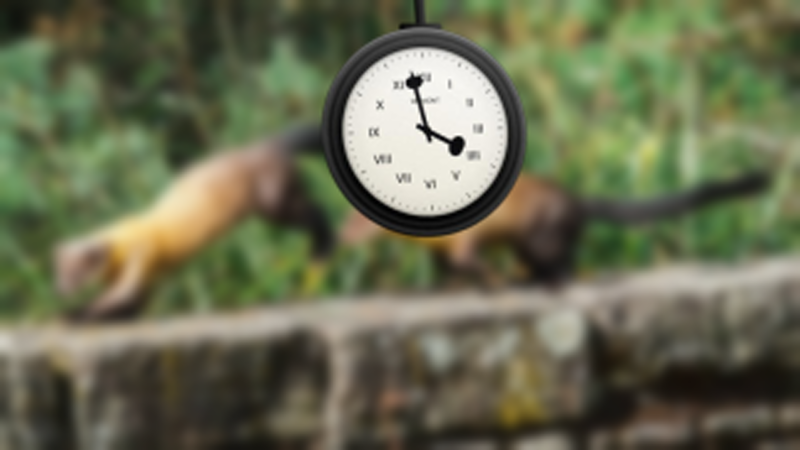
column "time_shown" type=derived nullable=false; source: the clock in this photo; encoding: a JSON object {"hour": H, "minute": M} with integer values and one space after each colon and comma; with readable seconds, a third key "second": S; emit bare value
{"hour": 3, "minute": 58}
